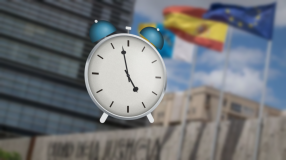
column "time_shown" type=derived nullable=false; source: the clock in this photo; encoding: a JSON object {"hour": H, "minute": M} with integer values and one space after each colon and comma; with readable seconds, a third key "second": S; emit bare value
{"hour": 4, "minute": 58}
